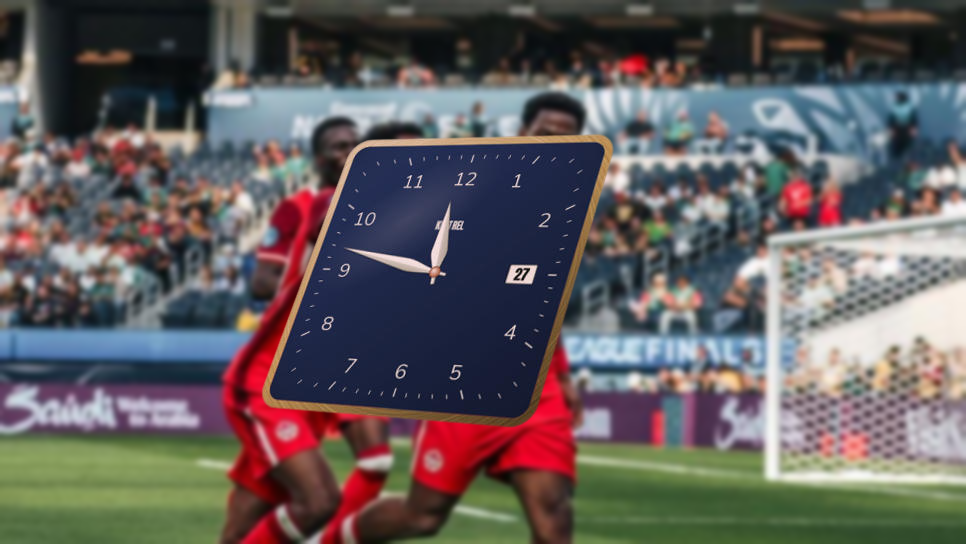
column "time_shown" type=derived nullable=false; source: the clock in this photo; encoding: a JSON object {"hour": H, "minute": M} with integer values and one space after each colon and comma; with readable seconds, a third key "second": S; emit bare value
{"hour": 11, "minute": 47}
